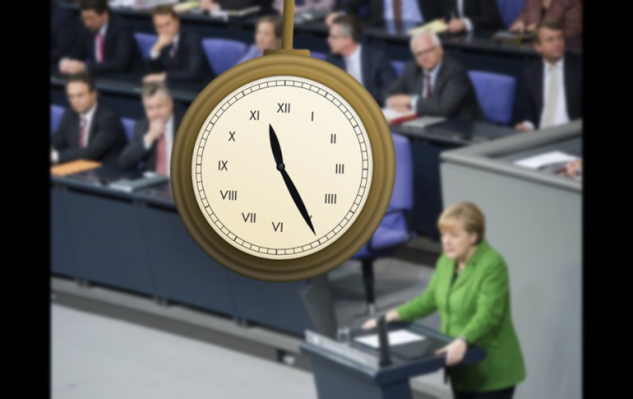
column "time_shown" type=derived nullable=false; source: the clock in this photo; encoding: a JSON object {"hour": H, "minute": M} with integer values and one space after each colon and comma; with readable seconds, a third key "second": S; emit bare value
{"hour": 11, "minute": 25}
